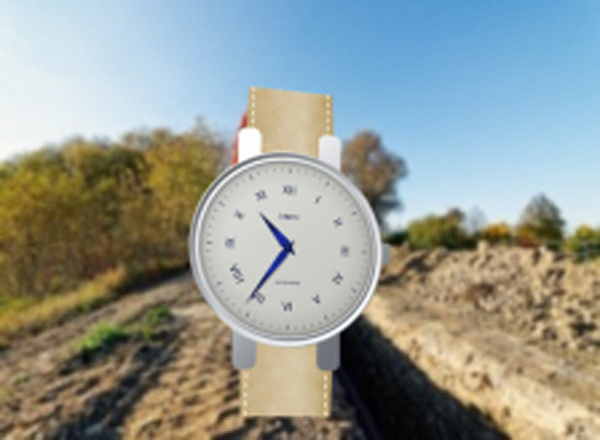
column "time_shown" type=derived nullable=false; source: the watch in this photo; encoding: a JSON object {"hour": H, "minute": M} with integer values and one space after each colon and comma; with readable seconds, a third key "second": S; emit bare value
{"hour": 10, "minute": 36}
